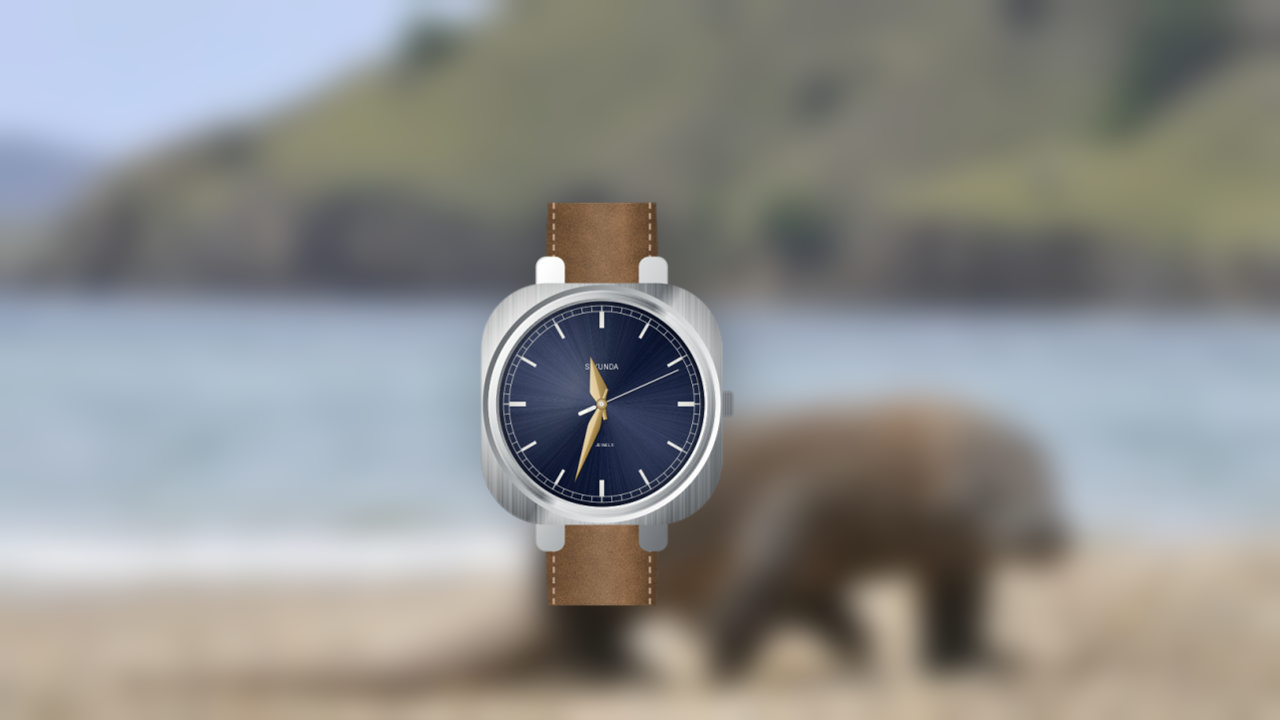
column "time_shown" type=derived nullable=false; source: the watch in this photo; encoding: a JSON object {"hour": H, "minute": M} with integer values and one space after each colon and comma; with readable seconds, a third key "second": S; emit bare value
{"hour": 11, "minute": 33, "second": 11}
